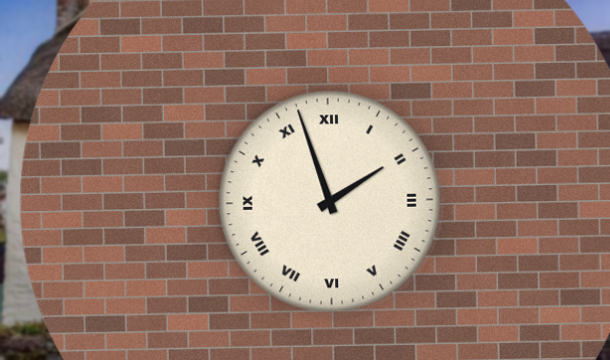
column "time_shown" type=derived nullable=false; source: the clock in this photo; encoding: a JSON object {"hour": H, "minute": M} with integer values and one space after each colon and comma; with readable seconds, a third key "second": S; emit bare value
{"hour": 1, "minute": 57}
